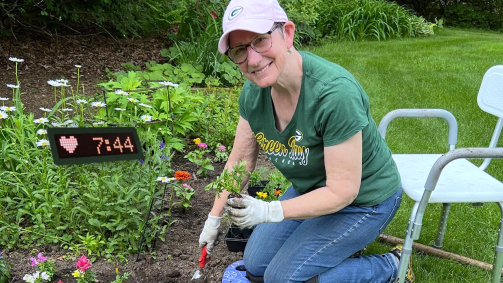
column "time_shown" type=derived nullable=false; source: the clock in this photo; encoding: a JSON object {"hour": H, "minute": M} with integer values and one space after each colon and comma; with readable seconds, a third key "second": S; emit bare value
{"hour": 7, "minute": 44}
